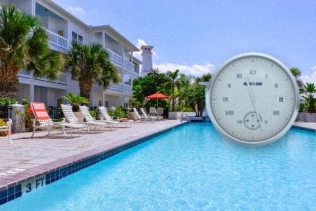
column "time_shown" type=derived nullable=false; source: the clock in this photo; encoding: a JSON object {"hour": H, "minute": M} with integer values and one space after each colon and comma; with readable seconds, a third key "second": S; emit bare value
{"hour": 11, "minute": 27}
